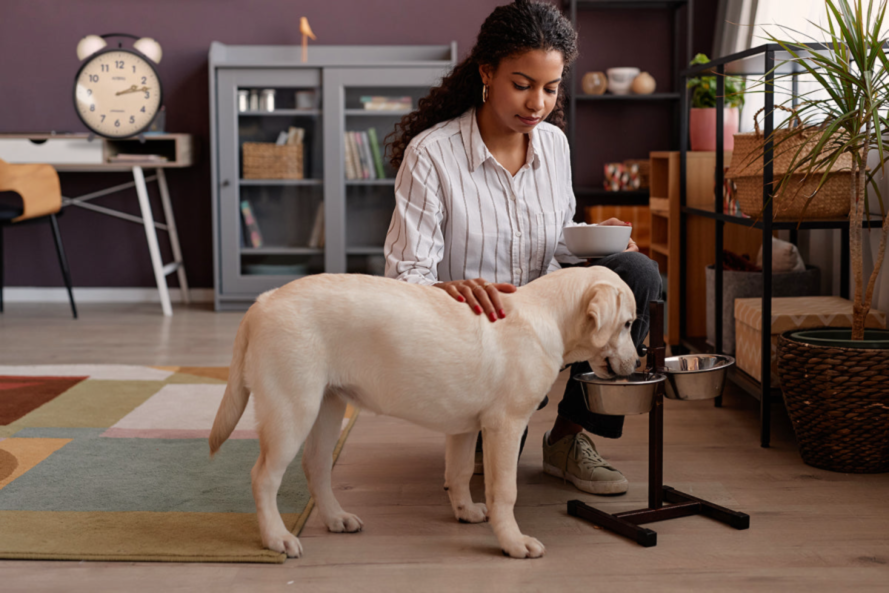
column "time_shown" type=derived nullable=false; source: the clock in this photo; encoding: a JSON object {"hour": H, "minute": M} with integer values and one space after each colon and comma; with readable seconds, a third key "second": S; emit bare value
{"hour": 2, "minute": 13}
